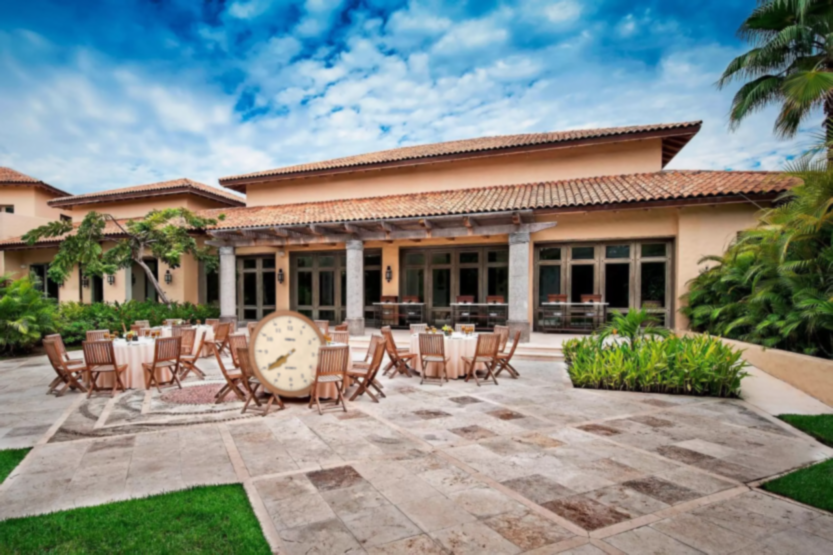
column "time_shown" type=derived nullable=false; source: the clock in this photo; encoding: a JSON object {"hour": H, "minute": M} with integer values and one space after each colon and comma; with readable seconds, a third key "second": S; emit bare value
{"hour": 7, "minute": 39}
